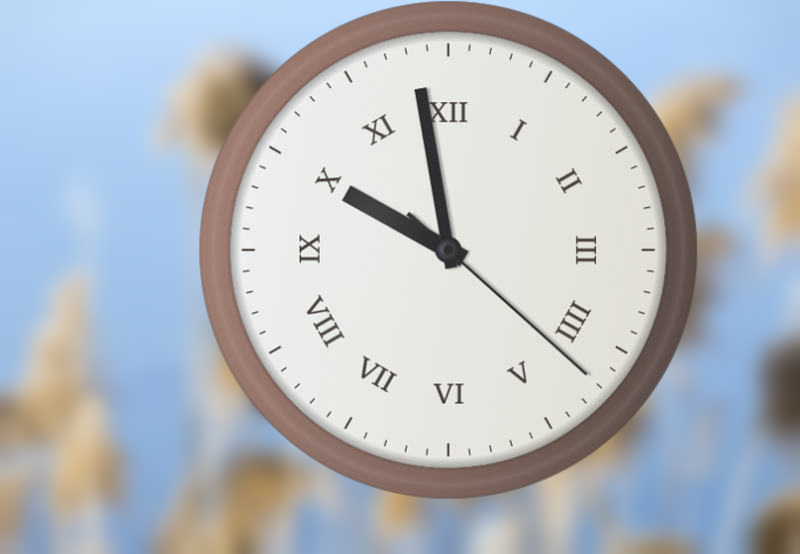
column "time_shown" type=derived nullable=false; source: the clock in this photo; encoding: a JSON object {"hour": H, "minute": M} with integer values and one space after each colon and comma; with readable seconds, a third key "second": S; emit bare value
{"hour": 9, "minute": 58, "second": 22}
